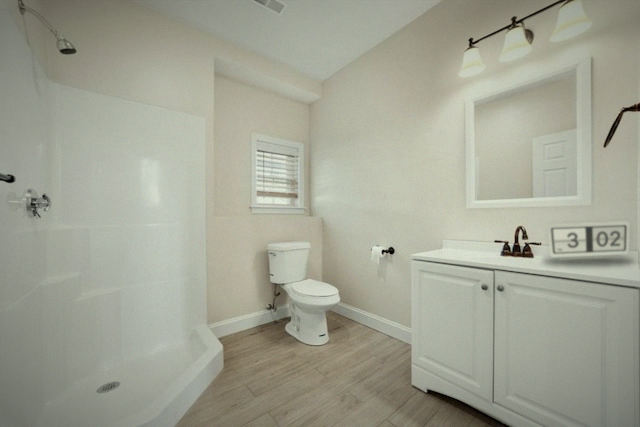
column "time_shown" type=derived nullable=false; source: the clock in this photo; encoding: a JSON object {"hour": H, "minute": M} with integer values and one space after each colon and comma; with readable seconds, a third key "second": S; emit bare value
{"hour": 3, "minute": 2}
